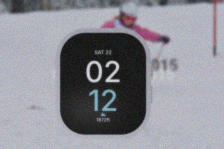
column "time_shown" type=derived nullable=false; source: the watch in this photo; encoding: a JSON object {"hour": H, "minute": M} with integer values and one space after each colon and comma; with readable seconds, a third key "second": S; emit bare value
{"hour": 2, "minute": 12}
